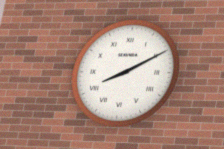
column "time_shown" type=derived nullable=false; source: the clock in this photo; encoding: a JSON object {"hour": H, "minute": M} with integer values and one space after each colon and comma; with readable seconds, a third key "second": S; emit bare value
{"hour": 8, "minute": 10}
